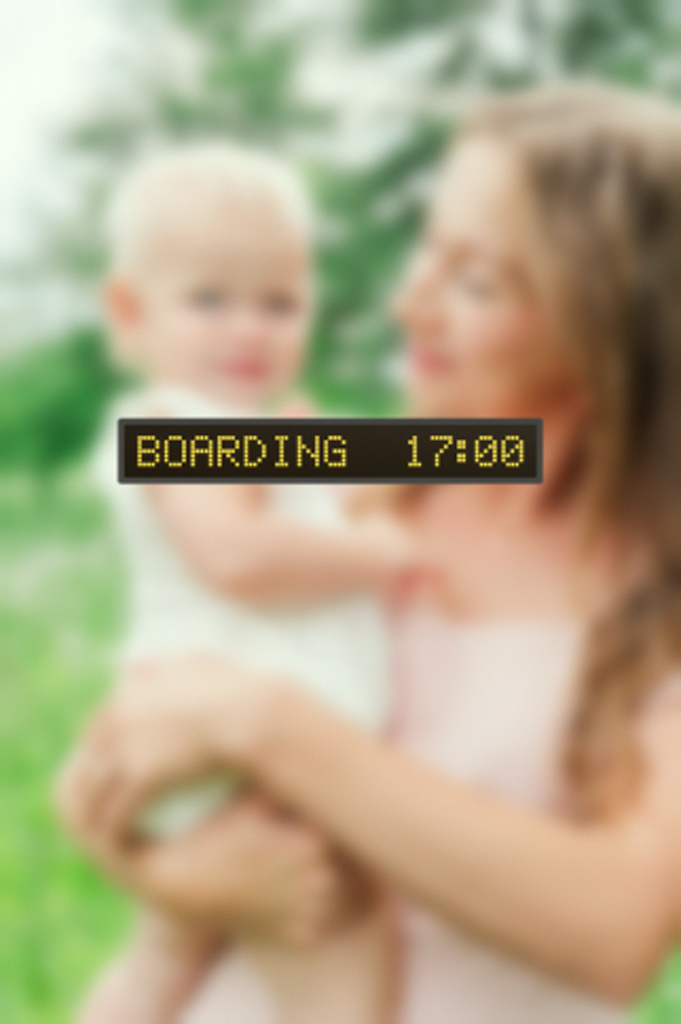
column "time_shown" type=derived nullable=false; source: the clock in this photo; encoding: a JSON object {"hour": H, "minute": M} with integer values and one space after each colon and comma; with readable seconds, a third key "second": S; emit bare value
{"hour": 17, "minute": 0}
